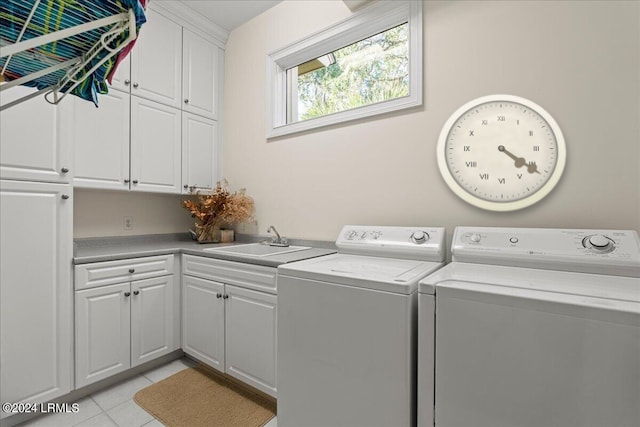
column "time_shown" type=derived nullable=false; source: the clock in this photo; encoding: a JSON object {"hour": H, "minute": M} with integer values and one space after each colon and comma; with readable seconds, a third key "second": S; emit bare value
{"hour": 4, "minute": 21}
